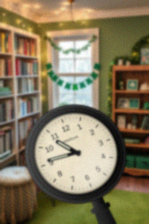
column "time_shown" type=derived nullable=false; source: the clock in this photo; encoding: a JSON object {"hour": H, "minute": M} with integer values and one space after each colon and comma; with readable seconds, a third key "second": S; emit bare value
{"hour": 10, "minute": 46}
